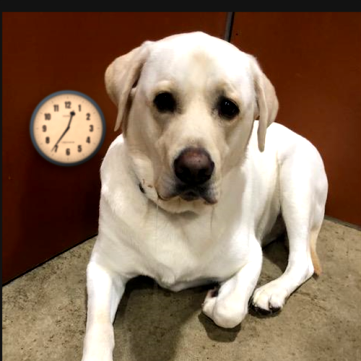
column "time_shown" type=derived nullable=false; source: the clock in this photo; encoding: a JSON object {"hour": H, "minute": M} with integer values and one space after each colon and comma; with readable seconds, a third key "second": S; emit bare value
{"hour": 12, "minute": 36}
